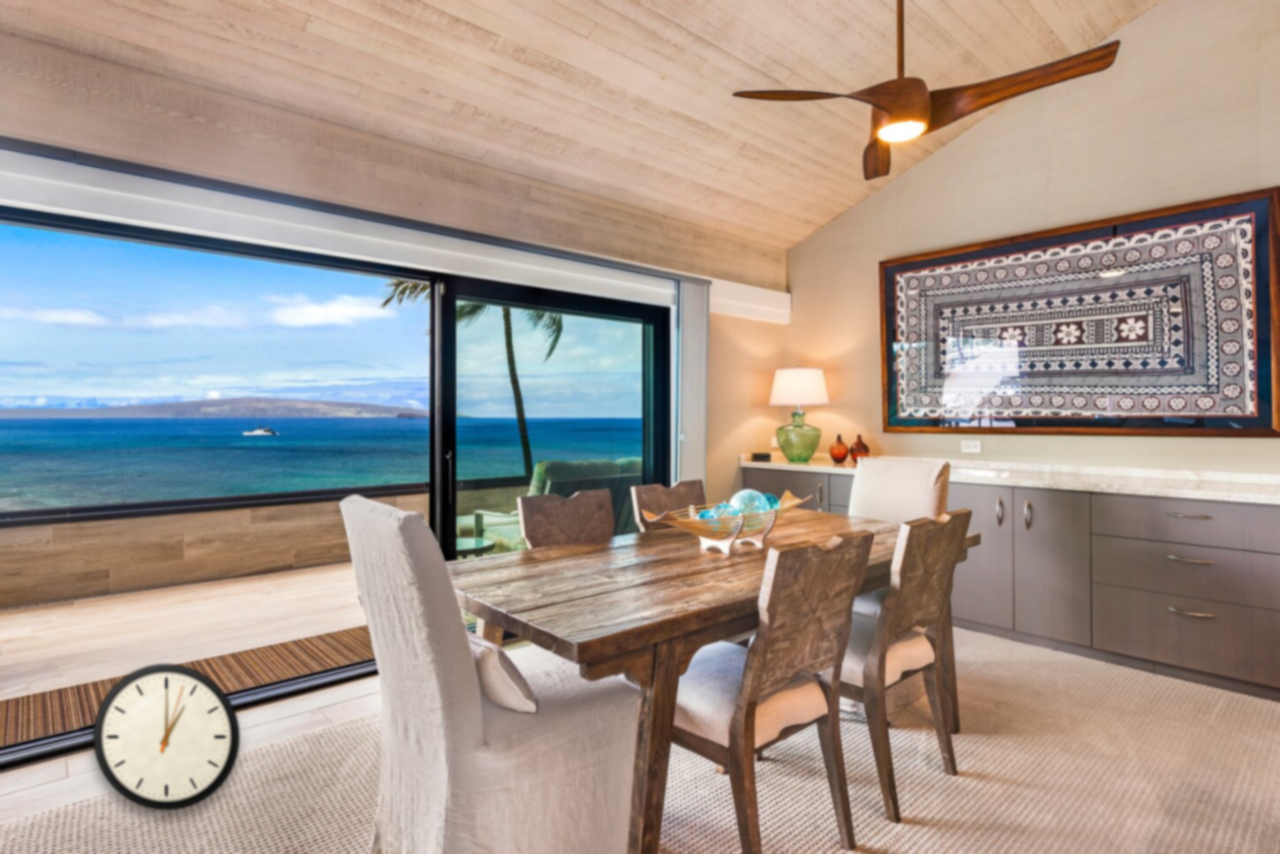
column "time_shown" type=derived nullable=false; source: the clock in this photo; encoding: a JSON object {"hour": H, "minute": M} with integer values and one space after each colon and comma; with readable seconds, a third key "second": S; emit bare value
{"hour": 1, "minute": 0, "second": 3}
